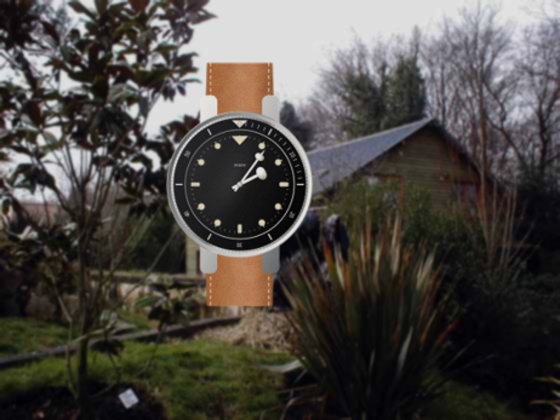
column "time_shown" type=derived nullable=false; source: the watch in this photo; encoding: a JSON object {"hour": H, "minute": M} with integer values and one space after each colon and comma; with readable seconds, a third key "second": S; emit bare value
{"hour": 2, "minute": 6}
